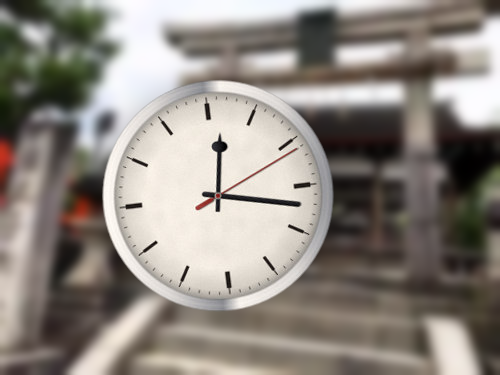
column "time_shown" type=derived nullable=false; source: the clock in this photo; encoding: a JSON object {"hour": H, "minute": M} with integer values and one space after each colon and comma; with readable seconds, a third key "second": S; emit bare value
{"hour": 12, "minute": 17, "second": 11}
